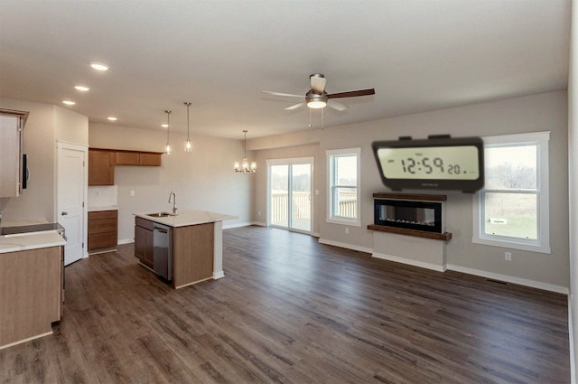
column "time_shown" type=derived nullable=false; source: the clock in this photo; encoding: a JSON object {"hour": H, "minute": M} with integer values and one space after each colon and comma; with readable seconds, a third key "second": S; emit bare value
{"hour": 12, "minute": 59, "second": 20}
